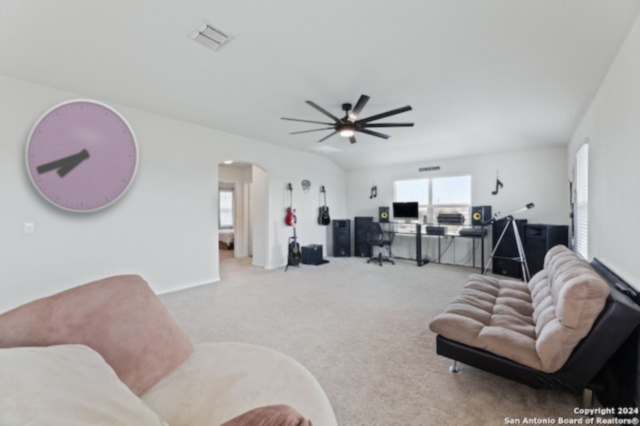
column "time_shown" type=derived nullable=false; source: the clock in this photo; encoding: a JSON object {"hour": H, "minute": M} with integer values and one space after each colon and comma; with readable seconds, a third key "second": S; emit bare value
{"hour": 7, "minute": 42}
